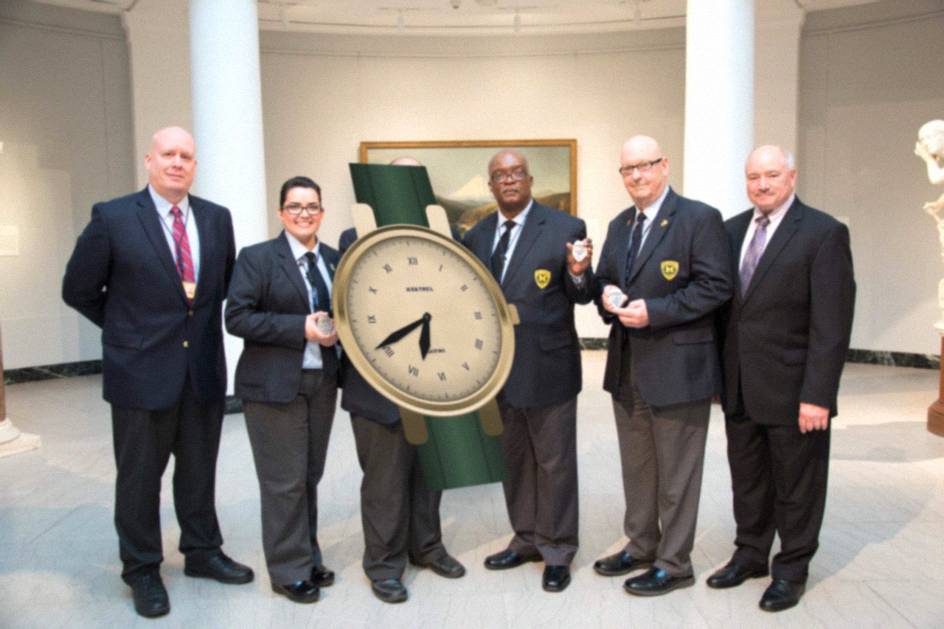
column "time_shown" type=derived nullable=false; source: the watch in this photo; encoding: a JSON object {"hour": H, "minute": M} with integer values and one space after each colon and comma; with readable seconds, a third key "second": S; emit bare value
{"hour": 6, "minute": 41}
